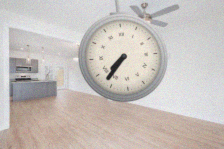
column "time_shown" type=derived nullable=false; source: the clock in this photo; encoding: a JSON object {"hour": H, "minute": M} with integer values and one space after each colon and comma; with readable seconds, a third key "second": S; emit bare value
{"hour": 7, "minute": 37}
